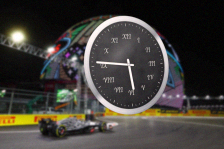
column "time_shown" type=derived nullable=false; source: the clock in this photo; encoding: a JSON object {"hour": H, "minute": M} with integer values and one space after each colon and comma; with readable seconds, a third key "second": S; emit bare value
{"hour": 5, "minute": 46}
